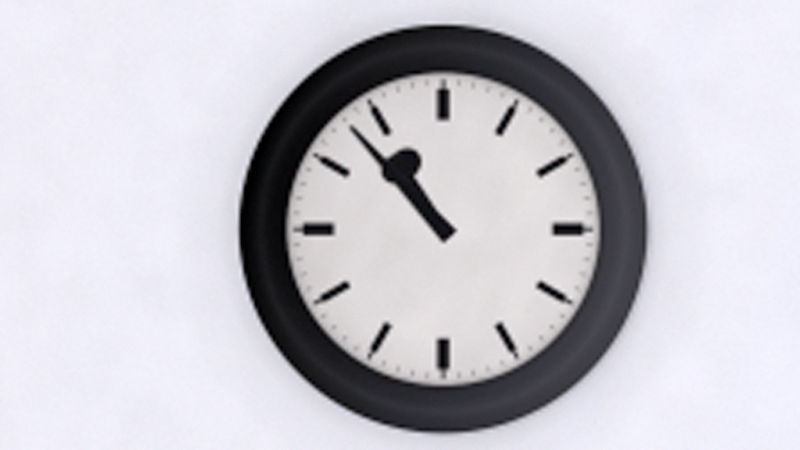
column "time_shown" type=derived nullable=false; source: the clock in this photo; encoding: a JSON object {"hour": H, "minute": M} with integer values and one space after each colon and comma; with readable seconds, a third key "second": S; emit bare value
{"hour": 10, "minute": 53}
